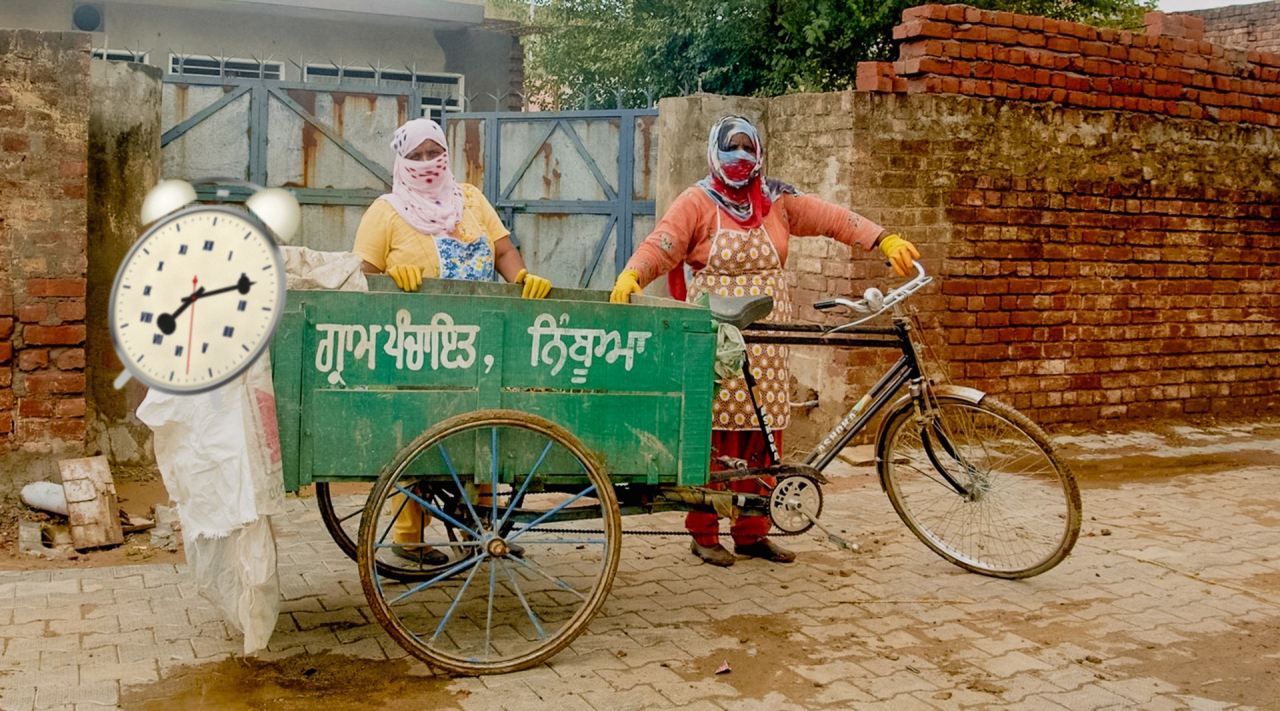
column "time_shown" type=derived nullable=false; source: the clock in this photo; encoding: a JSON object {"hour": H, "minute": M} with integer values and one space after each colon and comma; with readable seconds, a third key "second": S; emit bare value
{"hour": 7, "minute": 11, "second": 28}
